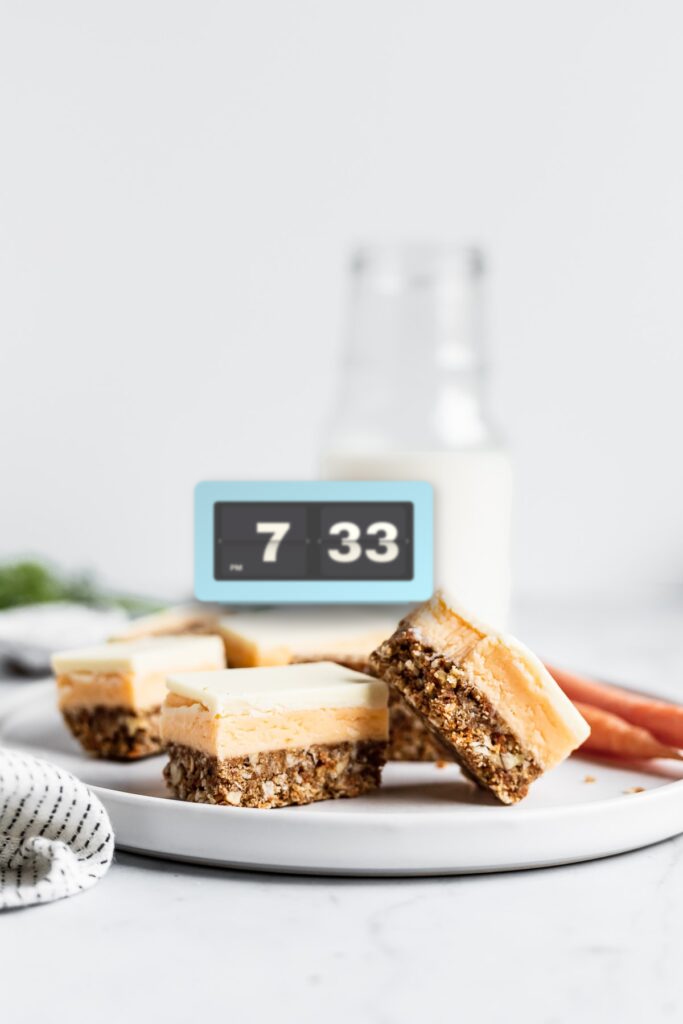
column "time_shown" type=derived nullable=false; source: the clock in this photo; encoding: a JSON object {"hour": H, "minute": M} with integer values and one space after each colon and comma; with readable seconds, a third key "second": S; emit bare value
{"hour": 7, "minute": 33}
